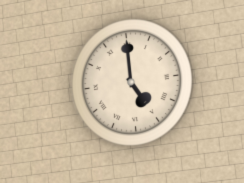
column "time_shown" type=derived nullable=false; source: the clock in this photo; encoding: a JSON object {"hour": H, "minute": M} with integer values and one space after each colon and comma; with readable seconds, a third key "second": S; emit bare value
{"hour": 5, "minute": 0}
